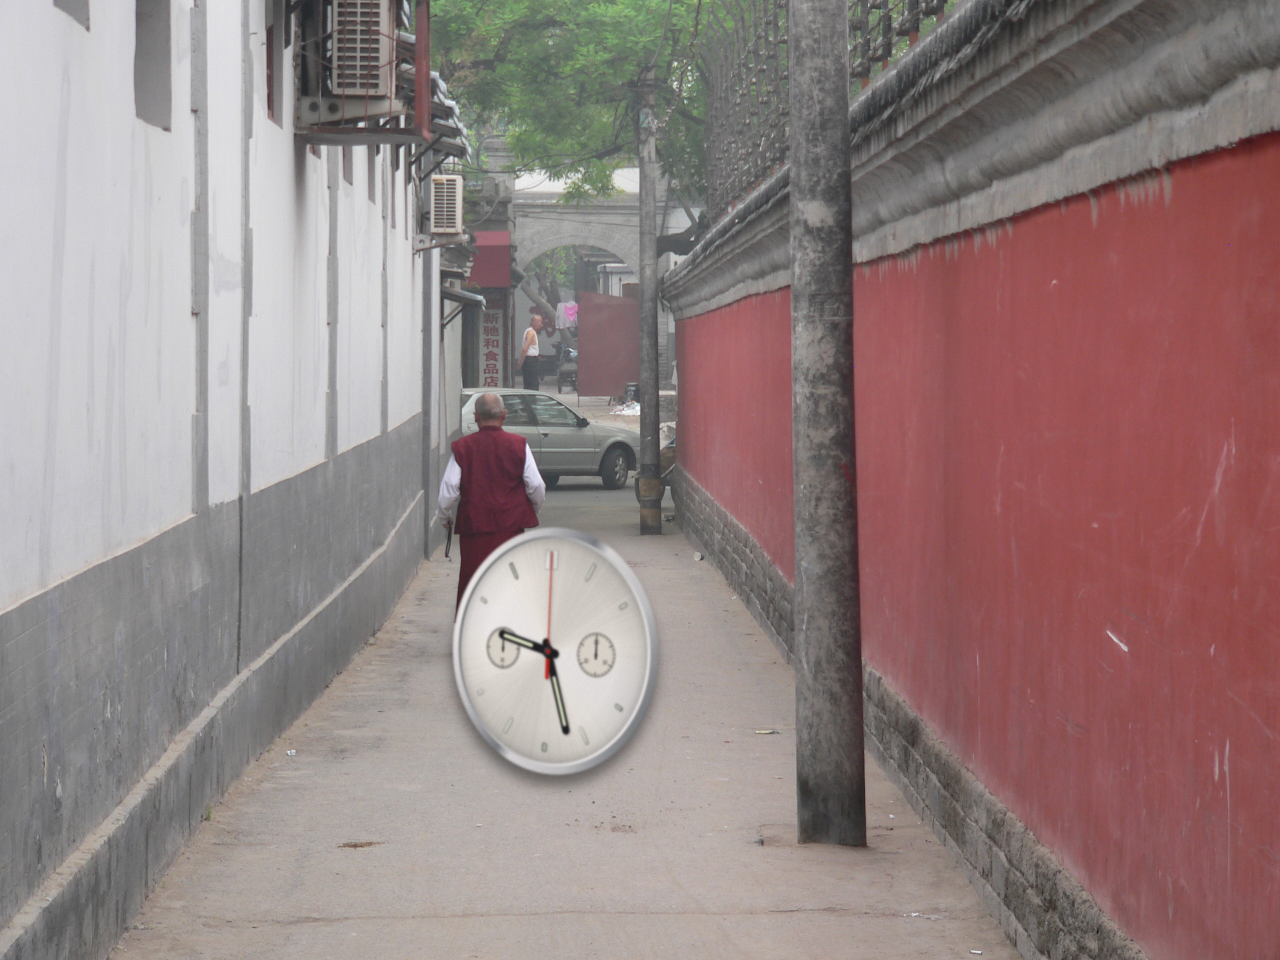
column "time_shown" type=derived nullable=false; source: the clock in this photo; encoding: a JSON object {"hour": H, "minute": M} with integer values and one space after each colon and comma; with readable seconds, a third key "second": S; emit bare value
{"hour": 9, "minute": 27}
